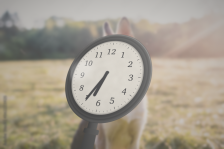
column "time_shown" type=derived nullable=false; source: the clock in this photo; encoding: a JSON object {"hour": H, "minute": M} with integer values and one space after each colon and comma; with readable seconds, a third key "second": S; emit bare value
{"hour": 6, "minute": 35}
